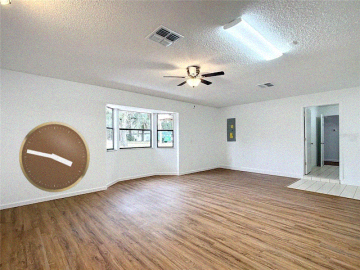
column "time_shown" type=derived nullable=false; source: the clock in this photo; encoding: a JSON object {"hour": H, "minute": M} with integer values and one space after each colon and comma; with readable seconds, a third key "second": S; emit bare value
{"hour": 3, "minute": 47}
